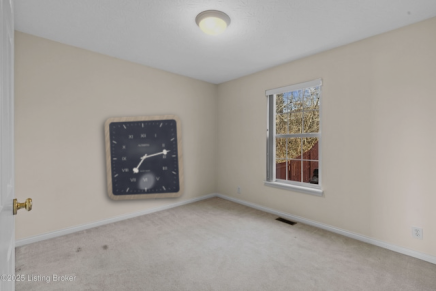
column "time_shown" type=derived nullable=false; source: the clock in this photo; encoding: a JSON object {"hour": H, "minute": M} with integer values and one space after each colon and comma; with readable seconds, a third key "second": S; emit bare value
{"hour": 7, "minute": 13}
